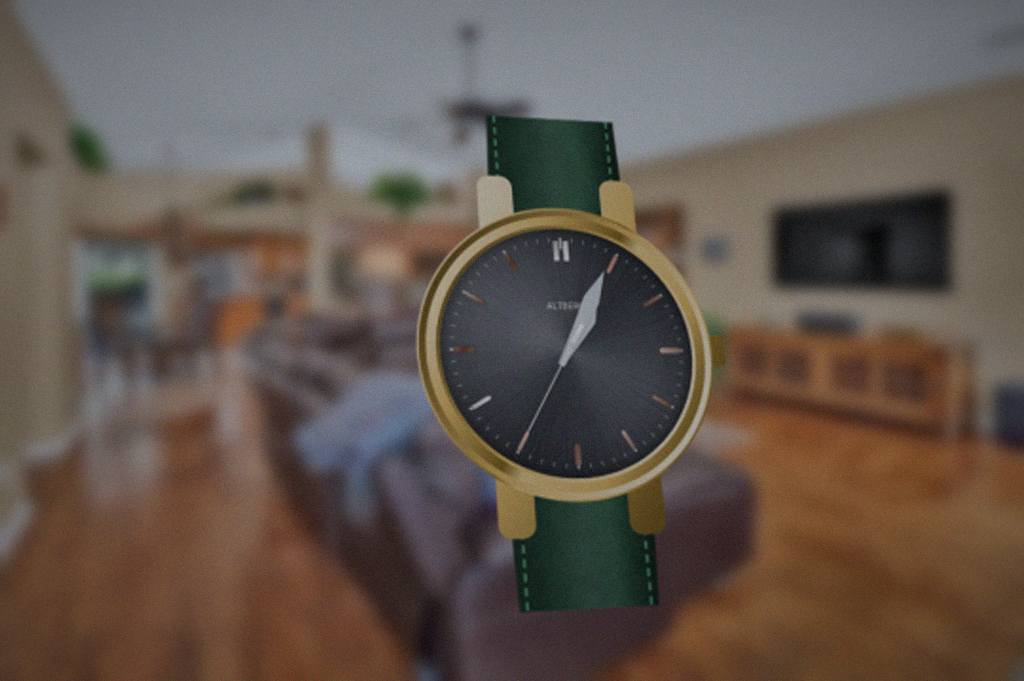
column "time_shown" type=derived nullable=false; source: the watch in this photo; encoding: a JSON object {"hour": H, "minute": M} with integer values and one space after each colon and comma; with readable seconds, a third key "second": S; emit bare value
{"hour": 1, "minute": 4, "second": 35}
